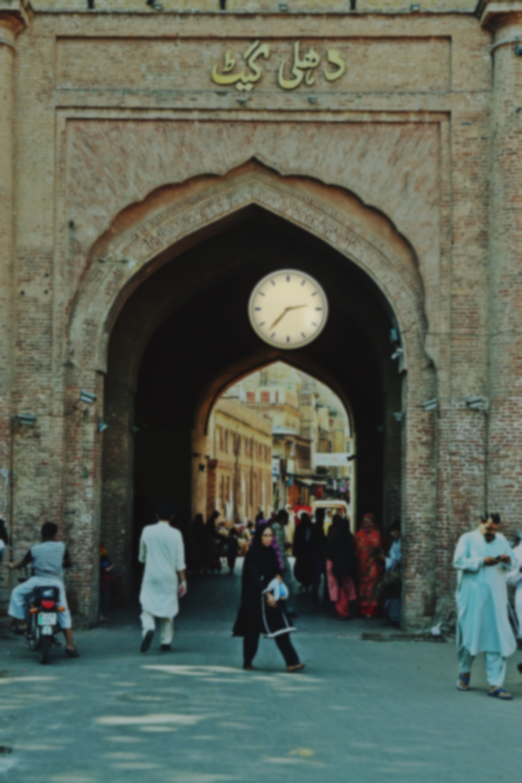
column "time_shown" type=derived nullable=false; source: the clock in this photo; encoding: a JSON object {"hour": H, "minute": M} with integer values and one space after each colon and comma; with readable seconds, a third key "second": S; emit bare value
{"hour": 2, "minute": 37}
